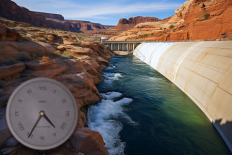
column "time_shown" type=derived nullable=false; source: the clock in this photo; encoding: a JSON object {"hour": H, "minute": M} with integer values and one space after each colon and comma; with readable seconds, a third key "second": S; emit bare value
{"hour": 4, "minute": 35}
